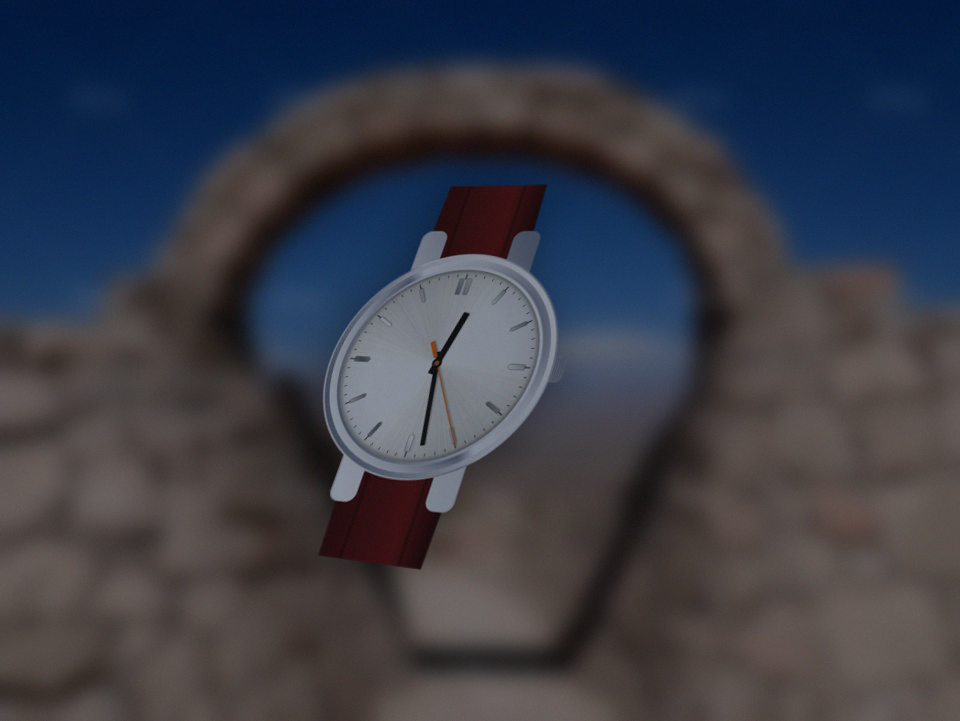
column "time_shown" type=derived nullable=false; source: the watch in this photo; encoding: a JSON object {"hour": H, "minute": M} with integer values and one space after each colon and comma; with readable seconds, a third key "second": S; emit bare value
{"hour": 12, "minute": 28, "second": 25}
